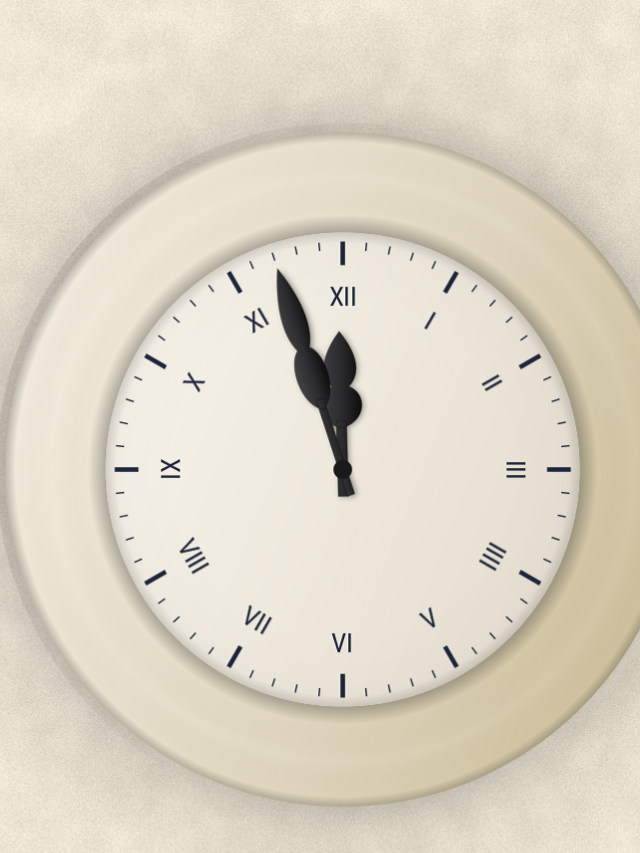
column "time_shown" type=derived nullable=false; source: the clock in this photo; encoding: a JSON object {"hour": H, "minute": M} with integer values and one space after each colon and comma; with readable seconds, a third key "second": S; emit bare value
{"hour": 11, "minute": 57}
